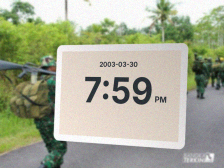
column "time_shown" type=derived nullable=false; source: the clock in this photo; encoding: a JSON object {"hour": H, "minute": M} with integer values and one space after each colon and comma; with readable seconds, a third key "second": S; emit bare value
{"hour": 7, "minute": 59}
